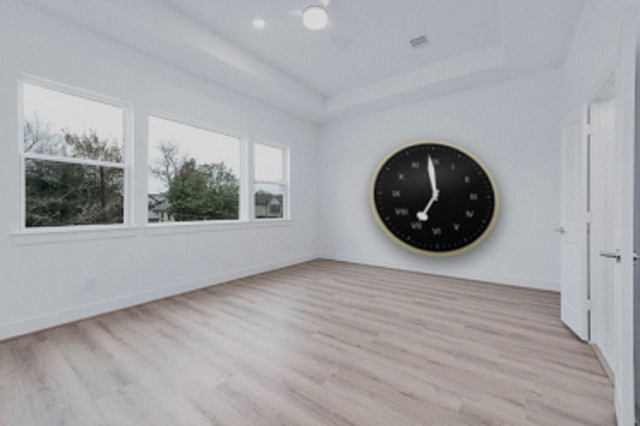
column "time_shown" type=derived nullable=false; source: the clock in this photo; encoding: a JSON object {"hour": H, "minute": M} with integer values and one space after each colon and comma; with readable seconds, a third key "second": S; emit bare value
{"hour": 6, "minute": 59}
